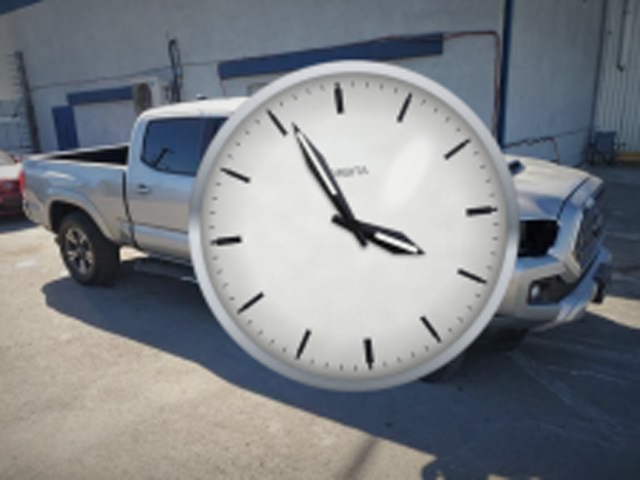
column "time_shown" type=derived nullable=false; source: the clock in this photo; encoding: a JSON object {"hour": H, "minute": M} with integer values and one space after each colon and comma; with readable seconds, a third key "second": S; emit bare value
{"hour": 3, "minute": 56}
